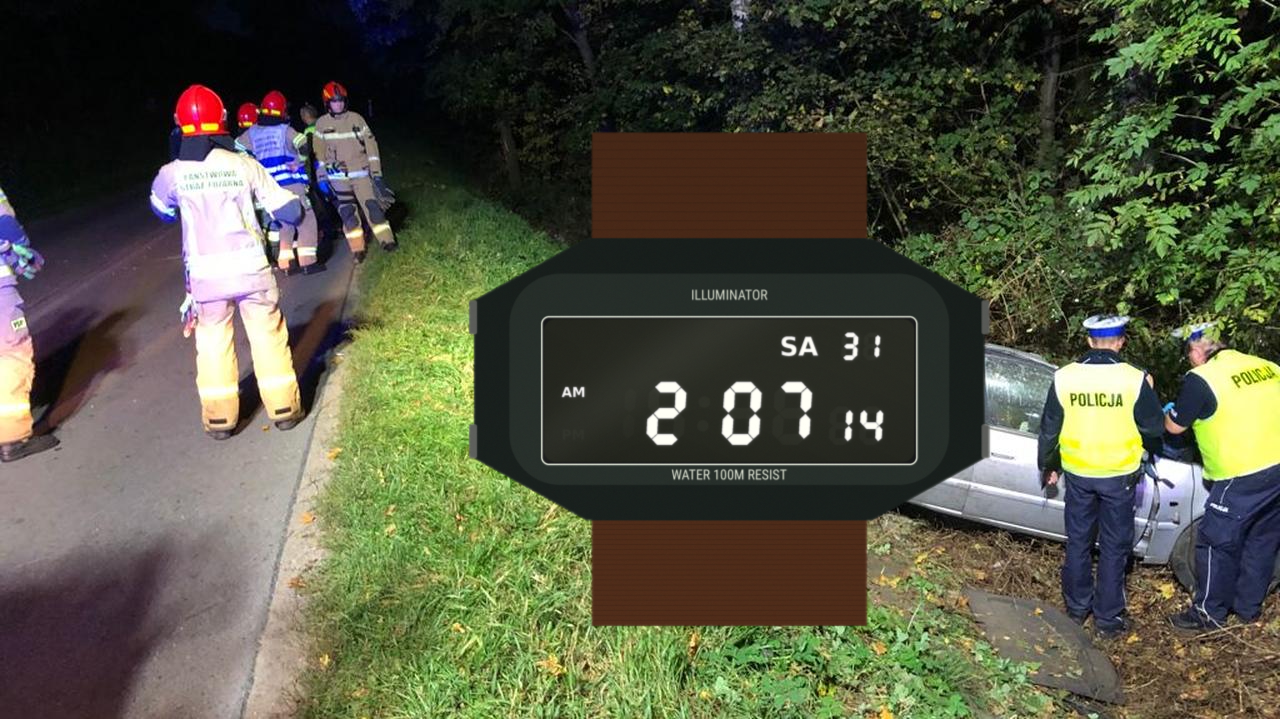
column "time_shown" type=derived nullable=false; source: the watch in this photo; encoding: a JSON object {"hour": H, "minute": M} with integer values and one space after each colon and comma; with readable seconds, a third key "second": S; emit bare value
{"hour": 2, "minute": 7, "second": 14}
